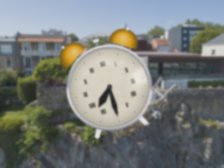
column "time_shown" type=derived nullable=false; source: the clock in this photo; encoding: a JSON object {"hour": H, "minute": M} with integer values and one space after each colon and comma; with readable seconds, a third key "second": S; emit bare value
{"hour": 7, "minute": 30}
